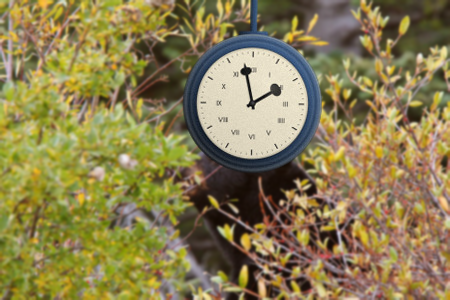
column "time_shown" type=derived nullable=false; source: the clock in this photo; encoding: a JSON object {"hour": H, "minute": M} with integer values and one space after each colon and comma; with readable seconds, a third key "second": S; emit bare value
{"hour": 1, "minute": 58}
